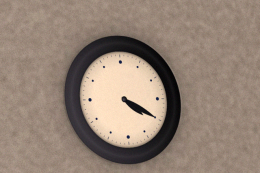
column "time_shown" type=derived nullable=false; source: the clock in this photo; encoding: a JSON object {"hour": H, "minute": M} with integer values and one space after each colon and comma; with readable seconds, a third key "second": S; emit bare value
{"hour": 4, "minute": 20}
